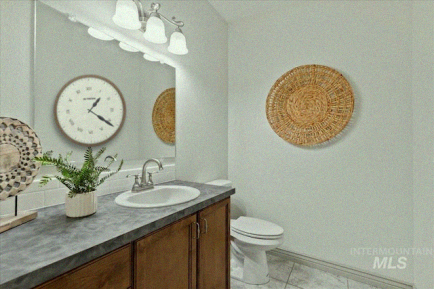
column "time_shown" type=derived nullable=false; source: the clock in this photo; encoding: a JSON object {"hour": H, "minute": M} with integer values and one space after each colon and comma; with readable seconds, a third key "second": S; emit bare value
{"hour": 1, "minute": 21}
